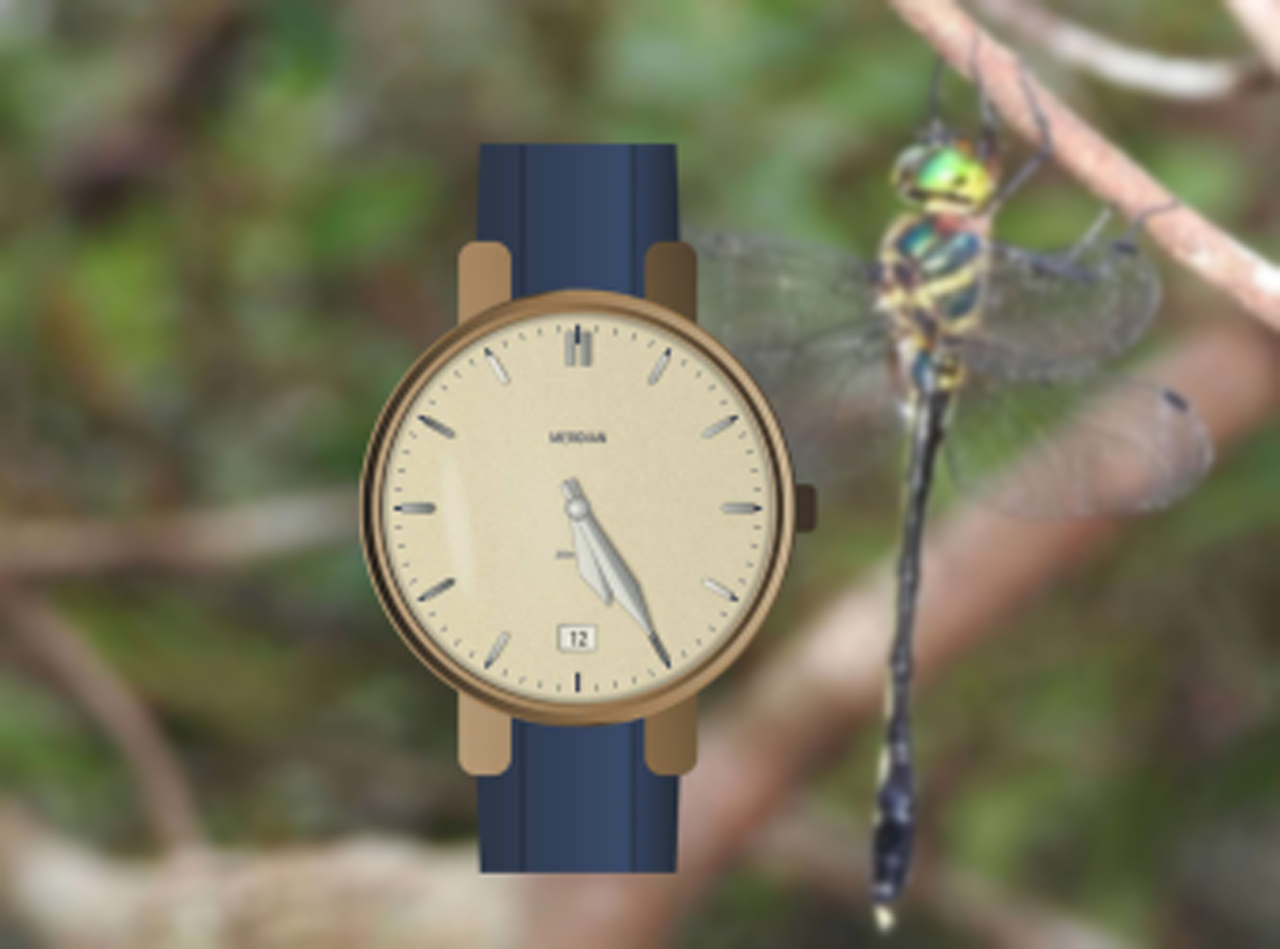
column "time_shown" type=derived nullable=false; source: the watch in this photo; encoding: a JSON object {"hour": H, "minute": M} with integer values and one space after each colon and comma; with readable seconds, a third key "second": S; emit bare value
{"hour": 5, "minute": 25}
